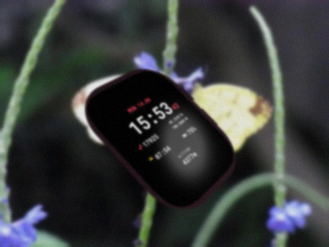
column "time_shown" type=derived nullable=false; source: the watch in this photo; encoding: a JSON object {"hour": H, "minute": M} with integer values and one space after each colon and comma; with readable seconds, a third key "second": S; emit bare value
{"hour": 15, "minute": 53}
